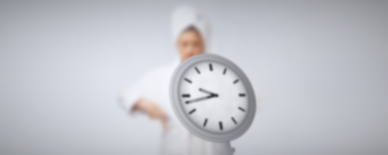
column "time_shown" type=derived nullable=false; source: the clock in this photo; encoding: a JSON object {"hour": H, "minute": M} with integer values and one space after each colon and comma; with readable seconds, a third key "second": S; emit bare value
{"hour": 9, "minute": 43}
